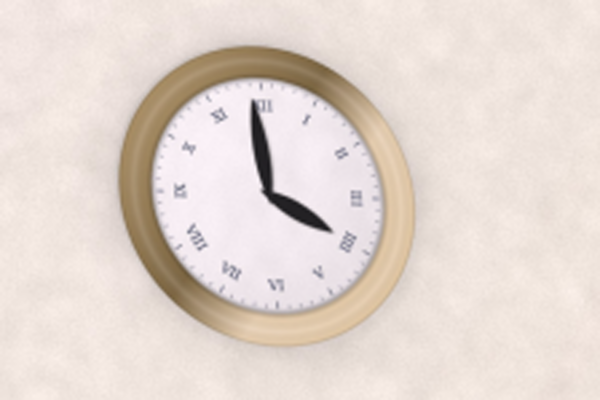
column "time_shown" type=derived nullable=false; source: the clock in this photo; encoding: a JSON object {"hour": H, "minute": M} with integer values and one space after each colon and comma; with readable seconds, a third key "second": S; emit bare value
{"hour": 3, "minute": 59}
